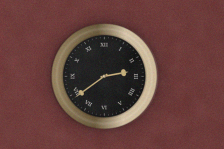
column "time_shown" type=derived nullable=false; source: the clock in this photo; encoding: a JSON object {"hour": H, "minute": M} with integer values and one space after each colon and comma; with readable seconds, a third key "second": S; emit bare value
{"hour": 2, "minute": 39}
